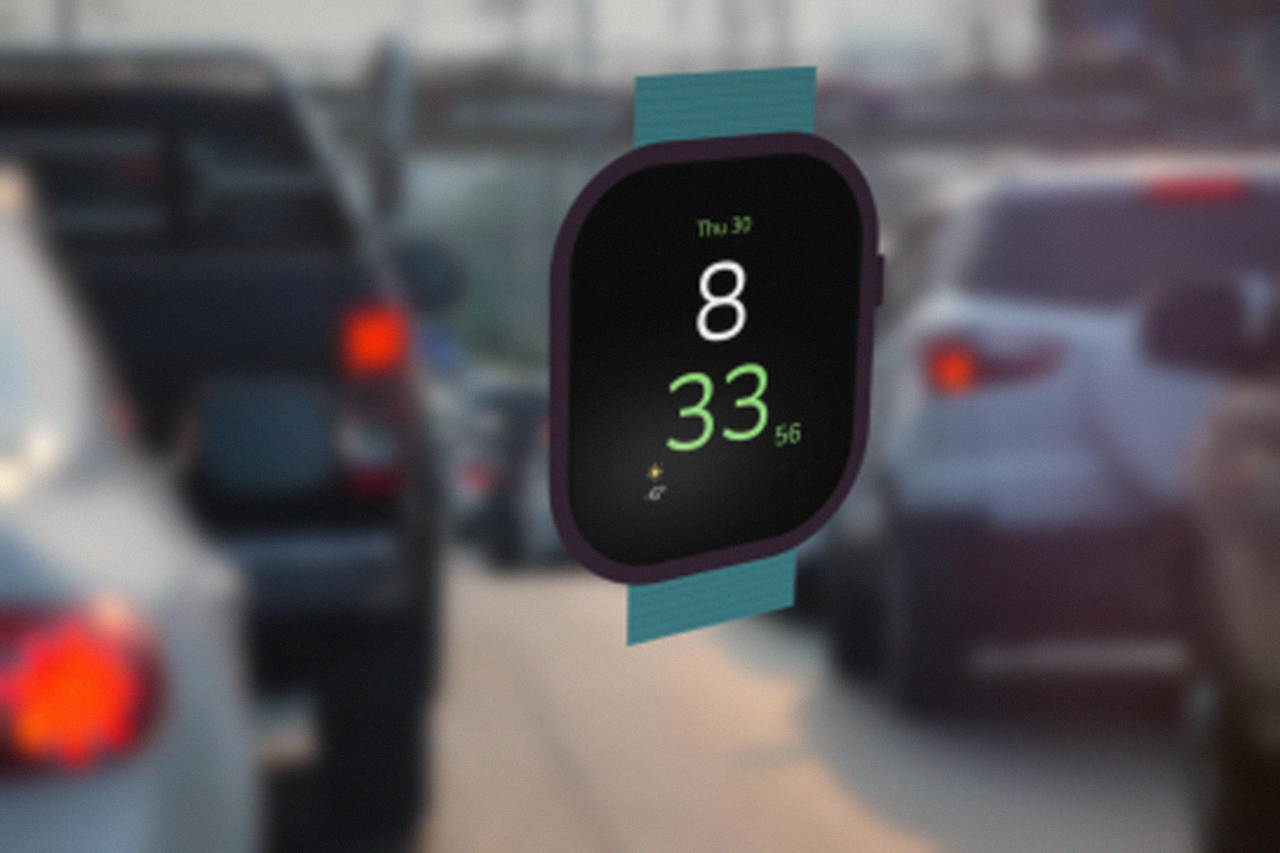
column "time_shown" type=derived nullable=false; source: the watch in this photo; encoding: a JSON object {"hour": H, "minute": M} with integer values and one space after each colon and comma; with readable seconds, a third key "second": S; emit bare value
{"hour": 8, "minute": 33, "second": 56}
